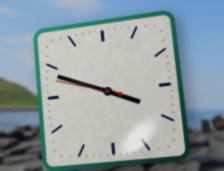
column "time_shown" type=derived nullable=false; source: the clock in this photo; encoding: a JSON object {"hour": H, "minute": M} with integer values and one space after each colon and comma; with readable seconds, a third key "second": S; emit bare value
{"hour": 3, "minute": 48, "second": 48}
